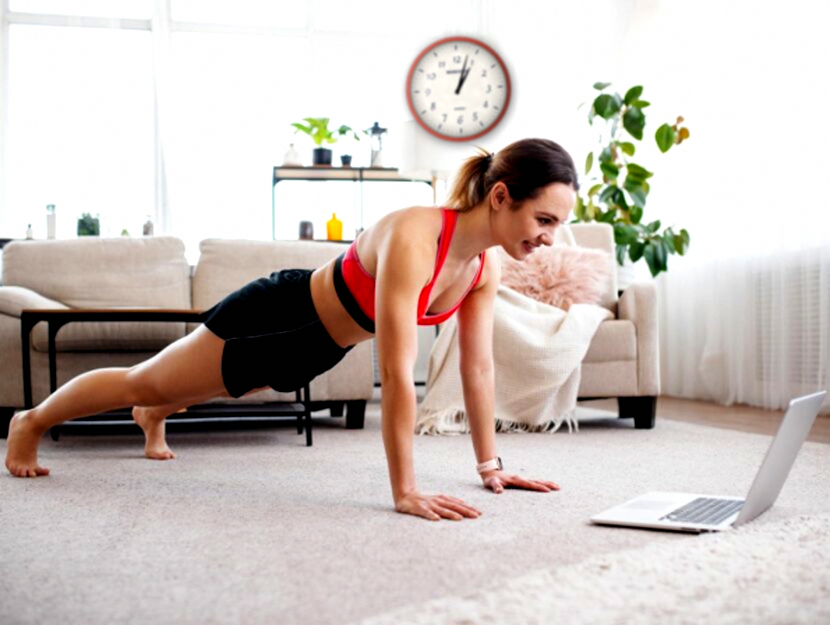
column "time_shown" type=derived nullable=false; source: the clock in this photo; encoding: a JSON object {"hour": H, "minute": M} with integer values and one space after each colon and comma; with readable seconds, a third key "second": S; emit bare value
{"hour": 1, "minute": 3}
